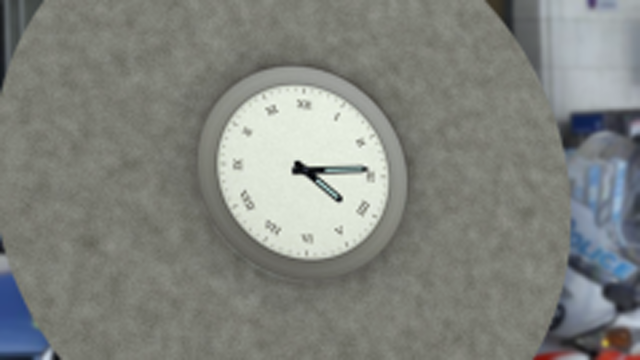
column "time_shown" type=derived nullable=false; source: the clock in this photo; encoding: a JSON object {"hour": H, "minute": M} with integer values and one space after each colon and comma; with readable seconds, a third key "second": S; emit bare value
{"hour": 4, "minute": 14}
